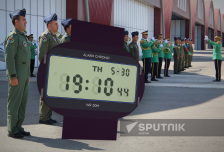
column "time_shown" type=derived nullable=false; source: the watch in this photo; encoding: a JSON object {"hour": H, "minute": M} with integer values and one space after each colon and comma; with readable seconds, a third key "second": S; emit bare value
{"hour": 19, "minute": 10, "second": 44}
